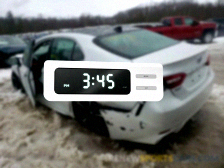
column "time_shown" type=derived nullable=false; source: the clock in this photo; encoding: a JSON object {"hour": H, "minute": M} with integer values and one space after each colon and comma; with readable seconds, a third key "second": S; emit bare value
{"hour": 3, "minute": 45}
